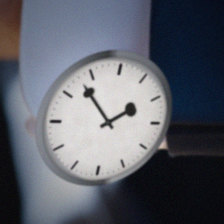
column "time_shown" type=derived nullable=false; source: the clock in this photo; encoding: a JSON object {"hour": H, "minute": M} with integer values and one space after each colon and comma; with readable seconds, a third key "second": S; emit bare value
{"hour": 1, "minute": 53}
